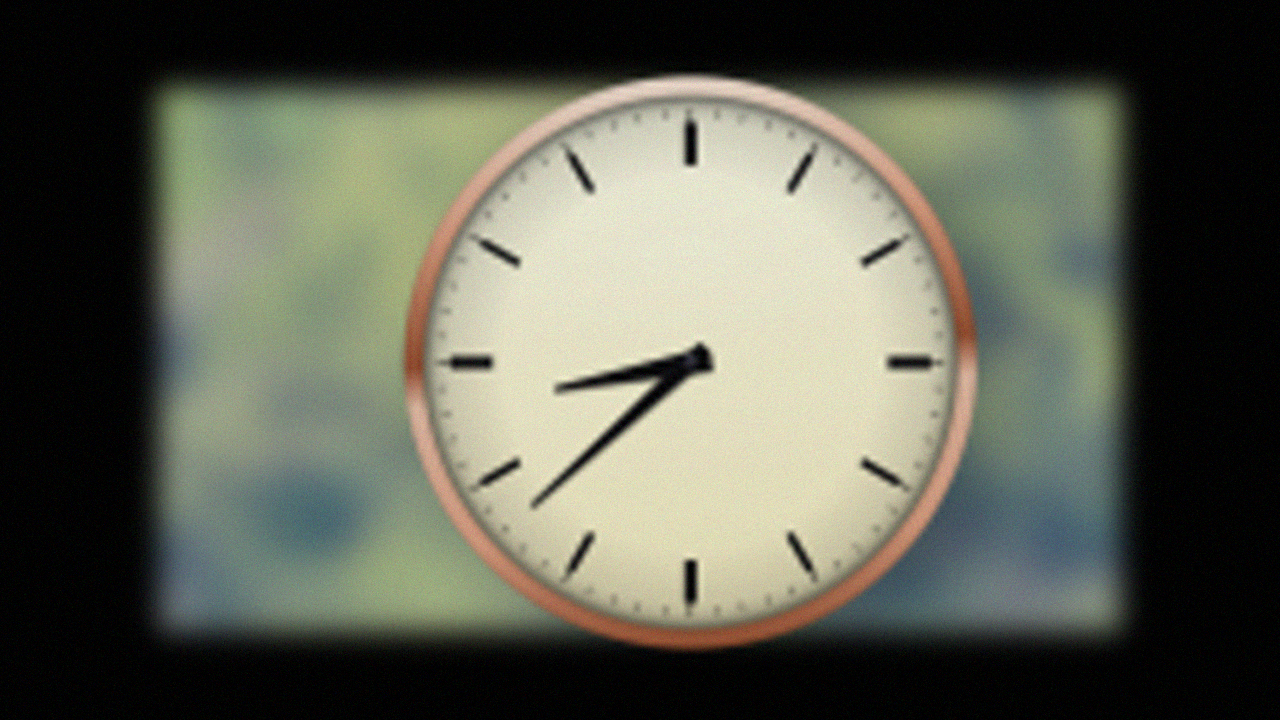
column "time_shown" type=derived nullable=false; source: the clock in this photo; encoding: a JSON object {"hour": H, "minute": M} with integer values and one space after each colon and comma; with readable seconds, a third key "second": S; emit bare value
{"hour": 8, "minute": 38}
